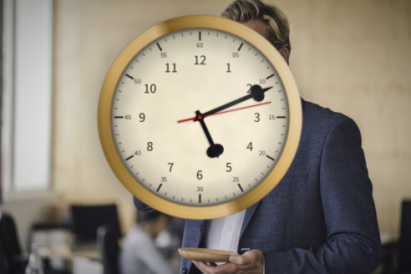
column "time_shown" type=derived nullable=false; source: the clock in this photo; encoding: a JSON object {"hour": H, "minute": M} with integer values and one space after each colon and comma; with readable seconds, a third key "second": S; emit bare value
{"hour": 5, "minute": 11, "second": 13}
